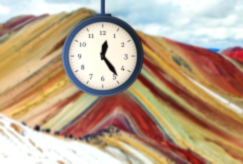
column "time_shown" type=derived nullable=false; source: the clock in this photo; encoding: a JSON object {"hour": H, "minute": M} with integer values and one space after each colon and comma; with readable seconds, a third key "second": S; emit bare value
{"hour": 12, "minute": 24}
